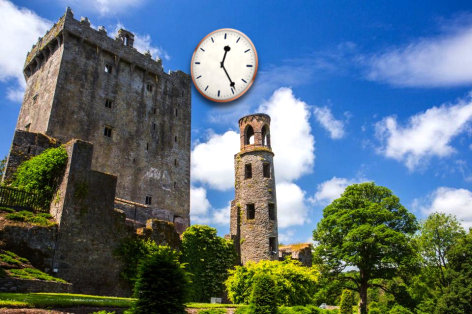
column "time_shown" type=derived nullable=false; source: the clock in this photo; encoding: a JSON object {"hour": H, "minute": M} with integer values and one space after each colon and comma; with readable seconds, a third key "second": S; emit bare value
{"hour": 12, "minute": 24}
